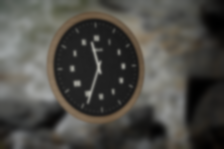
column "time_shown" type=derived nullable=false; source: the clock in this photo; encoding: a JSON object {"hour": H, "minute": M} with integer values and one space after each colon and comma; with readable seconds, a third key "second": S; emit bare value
{"hour": 11, "minute": 34}
